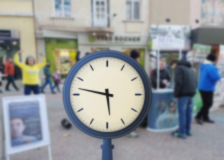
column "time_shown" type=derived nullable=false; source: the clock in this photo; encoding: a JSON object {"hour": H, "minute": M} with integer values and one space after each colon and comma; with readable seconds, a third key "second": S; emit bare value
{"hour": 5, "minute": 47}
